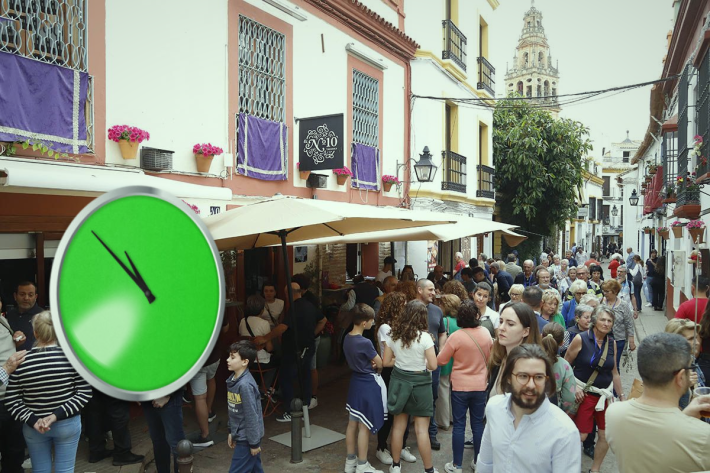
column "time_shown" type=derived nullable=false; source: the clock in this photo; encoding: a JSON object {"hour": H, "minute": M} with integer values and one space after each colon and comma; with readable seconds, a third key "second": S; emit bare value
{"hour": 10, "minute": 52}
